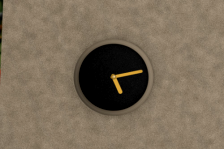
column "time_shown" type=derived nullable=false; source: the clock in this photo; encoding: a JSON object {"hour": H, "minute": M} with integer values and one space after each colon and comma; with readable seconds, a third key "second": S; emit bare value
{"hour": 5, "minute": 13}
